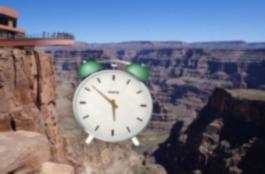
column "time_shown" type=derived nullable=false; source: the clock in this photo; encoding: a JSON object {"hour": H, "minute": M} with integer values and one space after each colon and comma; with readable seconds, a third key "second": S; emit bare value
{"hour": 5, "minute": 52}
